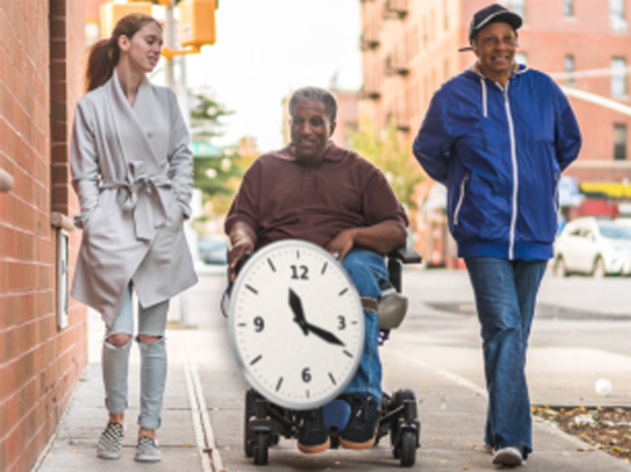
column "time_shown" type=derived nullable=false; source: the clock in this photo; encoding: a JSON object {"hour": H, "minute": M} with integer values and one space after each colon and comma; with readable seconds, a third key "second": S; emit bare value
{"hour": 11, "minute": 19}
